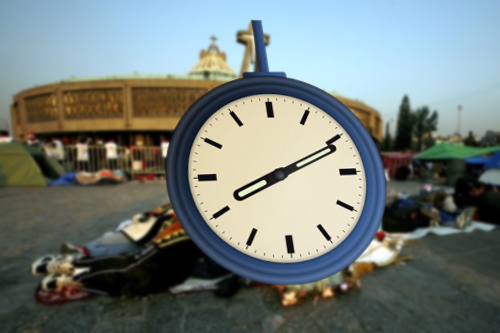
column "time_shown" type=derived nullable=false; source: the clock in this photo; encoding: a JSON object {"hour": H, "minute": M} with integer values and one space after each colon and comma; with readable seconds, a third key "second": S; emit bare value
{"hour": 8, "minute": 11}
